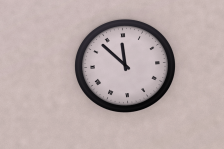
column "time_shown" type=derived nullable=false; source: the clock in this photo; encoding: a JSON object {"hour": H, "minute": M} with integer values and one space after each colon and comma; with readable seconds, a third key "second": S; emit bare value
{"hour": 11, "minute": 53}
